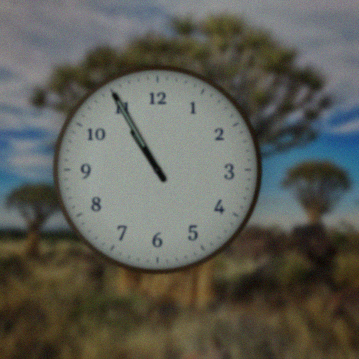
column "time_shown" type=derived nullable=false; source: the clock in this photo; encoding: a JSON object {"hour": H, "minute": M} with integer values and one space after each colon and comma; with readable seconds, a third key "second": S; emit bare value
{"hour": 10, "minute": 55}
